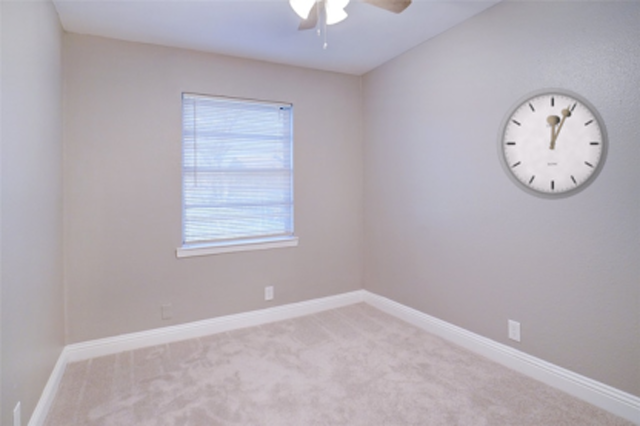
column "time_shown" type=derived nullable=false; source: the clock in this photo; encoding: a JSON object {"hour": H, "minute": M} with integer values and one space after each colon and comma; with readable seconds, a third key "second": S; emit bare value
{"hour": 12, "minute": 4}
